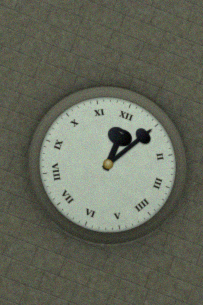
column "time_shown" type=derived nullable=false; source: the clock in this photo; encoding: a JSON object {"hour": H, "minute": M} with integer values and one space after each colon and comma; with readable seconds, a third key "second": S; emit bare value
{"hour": 12, "minute": 5}
